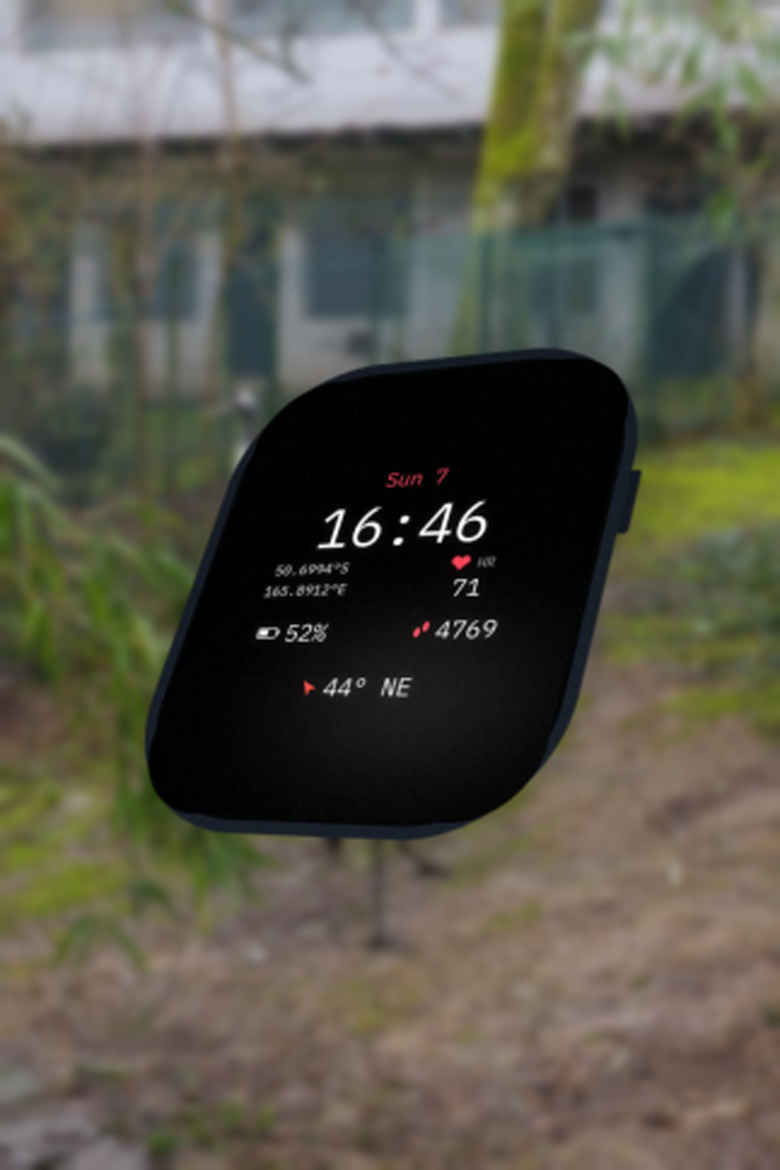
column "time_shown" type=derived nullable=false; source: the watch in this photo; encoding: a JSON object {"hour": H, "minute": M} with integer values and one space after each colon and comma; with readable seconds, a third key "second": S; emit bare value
{"hour": 16, "minute": 46}
